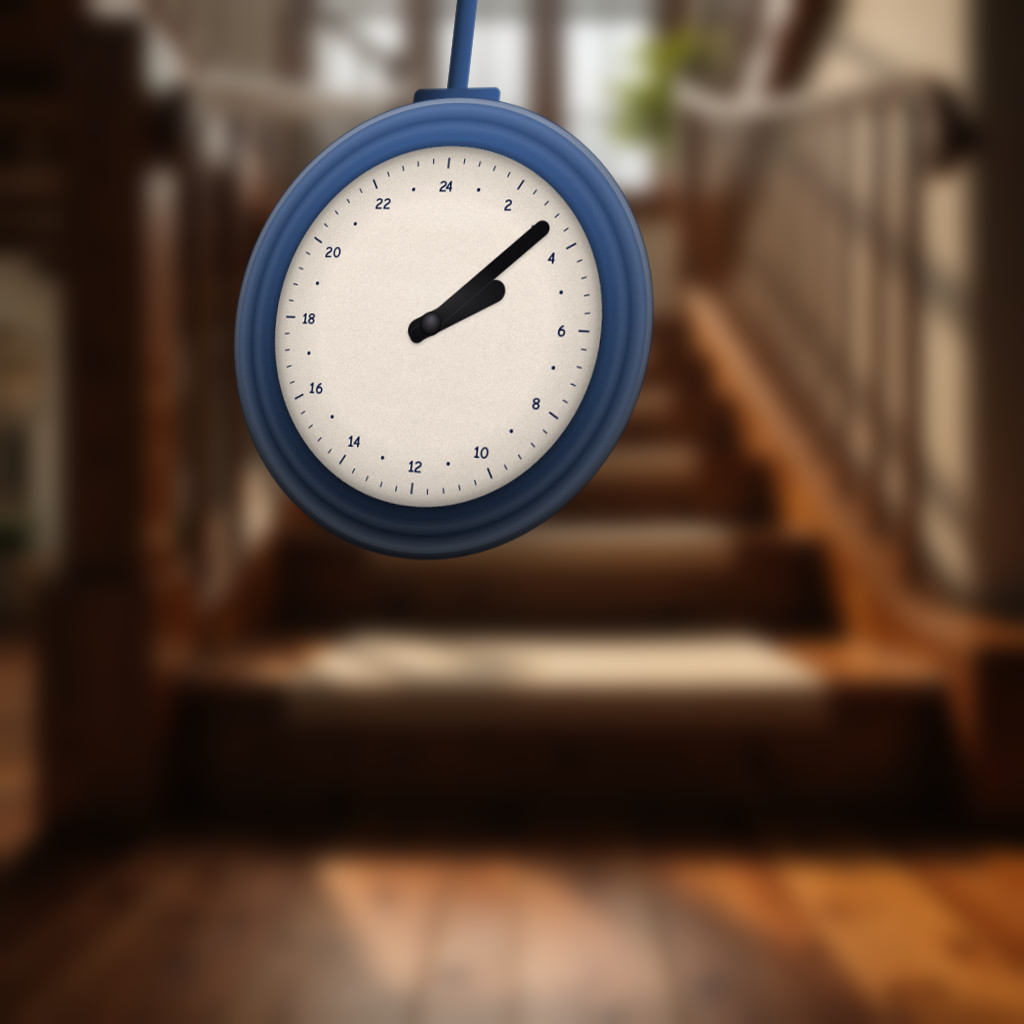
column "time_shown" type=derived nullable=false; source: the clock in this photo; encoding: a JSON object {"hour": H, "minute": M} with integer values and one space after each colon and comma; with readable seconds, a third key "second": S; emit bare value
{"hour": 4, "minute": 8}
